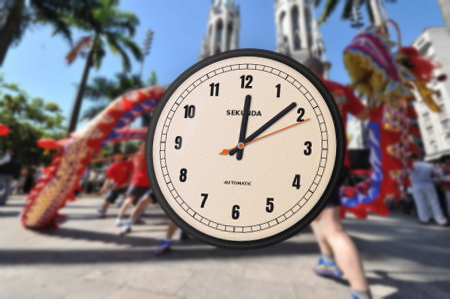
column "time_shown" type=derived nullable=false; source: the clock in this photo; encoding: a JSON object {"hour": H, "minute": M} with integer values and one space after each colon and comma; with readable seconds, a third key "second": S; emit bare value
{"hour": 12, "minute": 8, "second": 11}
